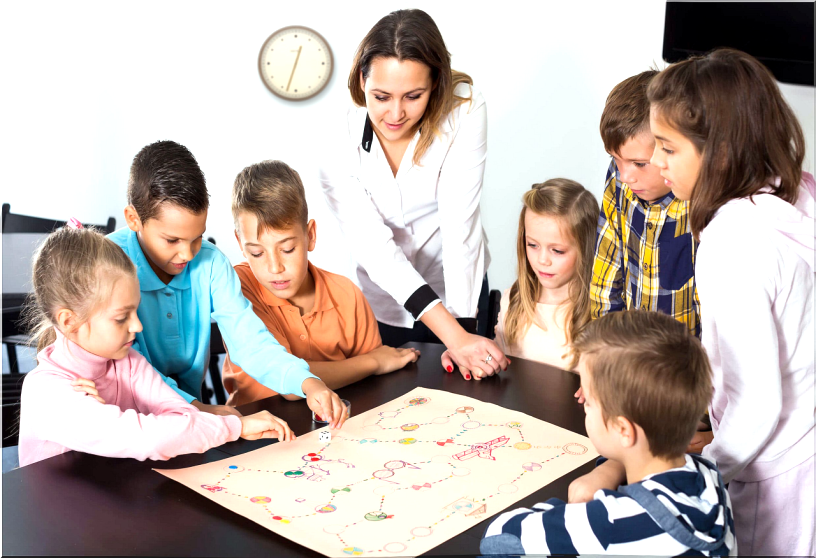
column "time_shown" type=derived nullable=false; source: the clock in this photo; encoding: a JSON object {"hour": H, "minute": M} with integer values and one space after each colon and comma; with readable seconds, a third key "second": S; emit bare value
{"hour": 12, "minute": 33}
